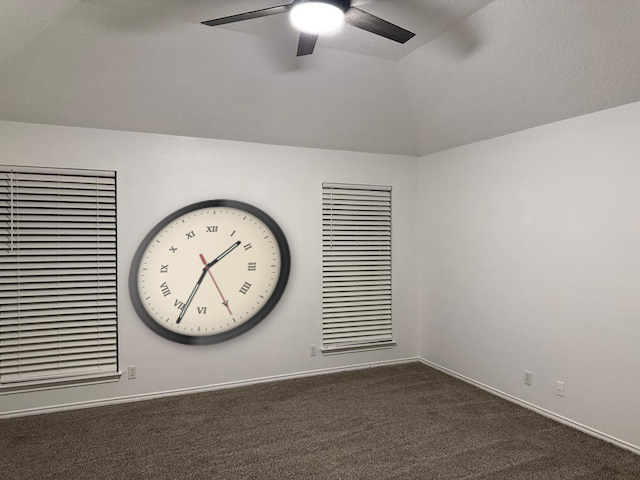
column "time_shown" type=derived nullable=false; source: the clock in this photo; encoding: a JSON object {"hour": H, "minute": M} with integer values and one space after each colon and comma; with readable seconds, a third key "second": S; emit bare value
{"hour": 1, "minute": 33, "second": 25}
